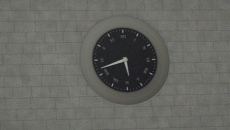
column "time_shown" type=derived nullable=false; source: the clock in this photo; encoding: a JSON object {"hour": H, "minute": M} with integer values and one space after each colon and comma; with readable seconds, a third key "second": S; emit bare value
{"hour": 5, "minute": 42}
